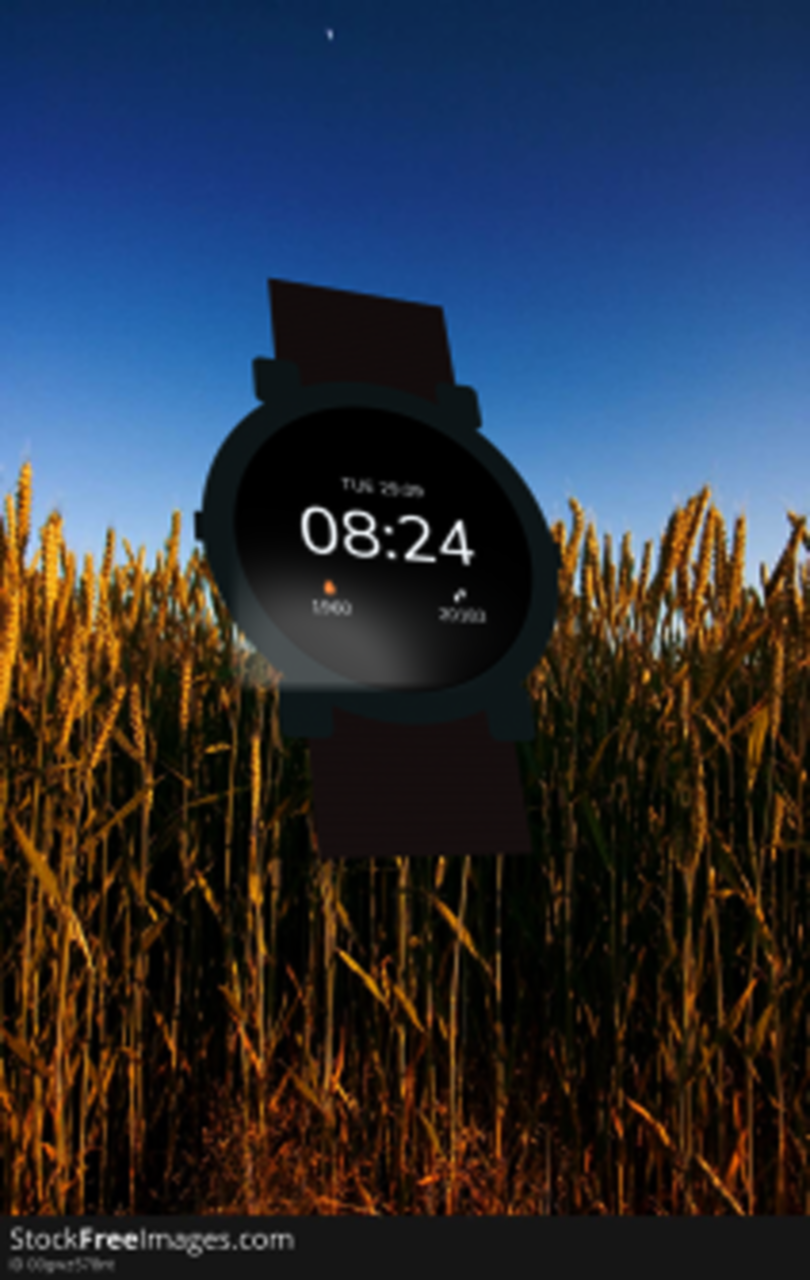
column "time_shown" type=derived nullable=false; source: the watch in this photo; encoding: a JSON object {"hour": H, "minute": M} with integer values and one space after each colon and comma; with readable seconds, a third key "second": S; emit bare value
{"hour": 8, "minute": 24}
